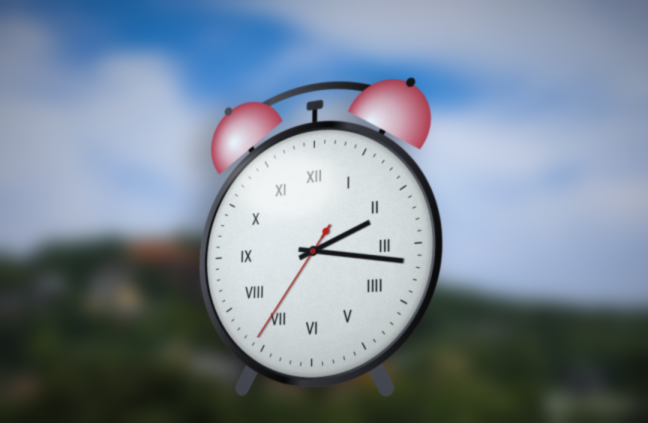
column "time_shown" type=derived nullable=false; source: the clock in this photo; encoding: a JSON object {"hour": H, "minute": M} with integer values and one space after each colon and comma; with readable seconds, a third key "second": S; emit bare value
{"hour": 2, "minute": 16, "second": 36}
